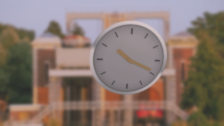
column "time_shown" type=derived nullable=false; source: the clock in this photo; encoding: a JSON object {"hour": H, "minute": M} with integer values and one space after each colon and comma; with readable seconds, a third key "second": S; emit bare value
{"hour": 10, "minute": 19}
